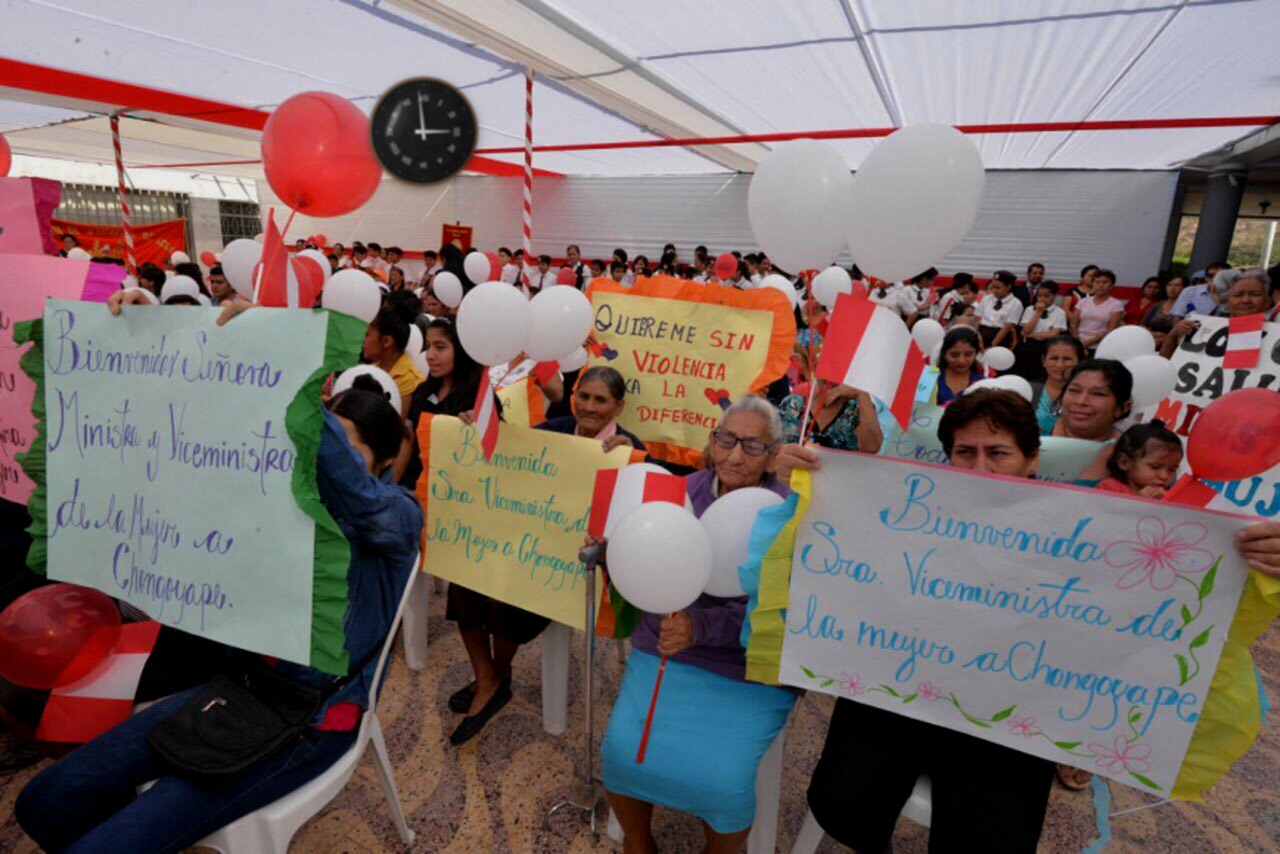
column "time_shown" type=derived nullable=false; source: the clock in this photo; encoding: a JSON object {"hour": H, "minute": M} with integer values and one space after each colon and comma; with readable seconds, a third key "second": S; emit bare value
{"hour": 2, "minute": 59}
